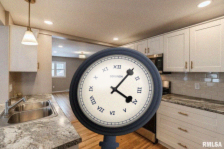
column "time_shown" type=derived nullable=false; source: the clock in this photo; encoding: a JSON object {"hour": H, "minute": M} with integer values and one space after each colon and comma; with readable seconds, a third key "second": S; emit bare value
{"hour": 4, "minute": 6}
